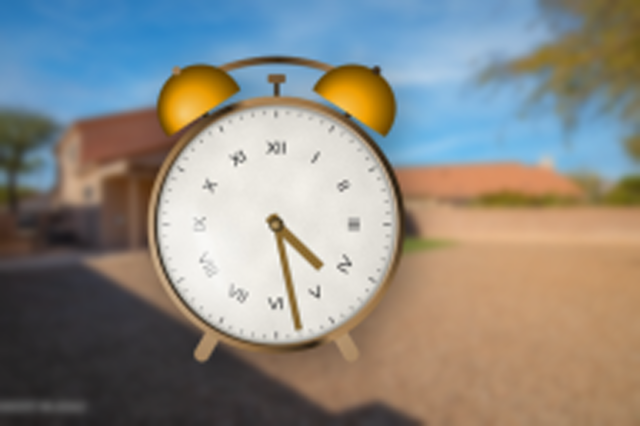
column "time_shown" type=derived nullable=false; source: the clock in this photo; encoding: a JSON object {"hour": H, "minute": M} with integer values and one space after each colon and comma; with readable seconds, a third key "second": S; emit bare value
{"hour": 4, "minute": 28}
